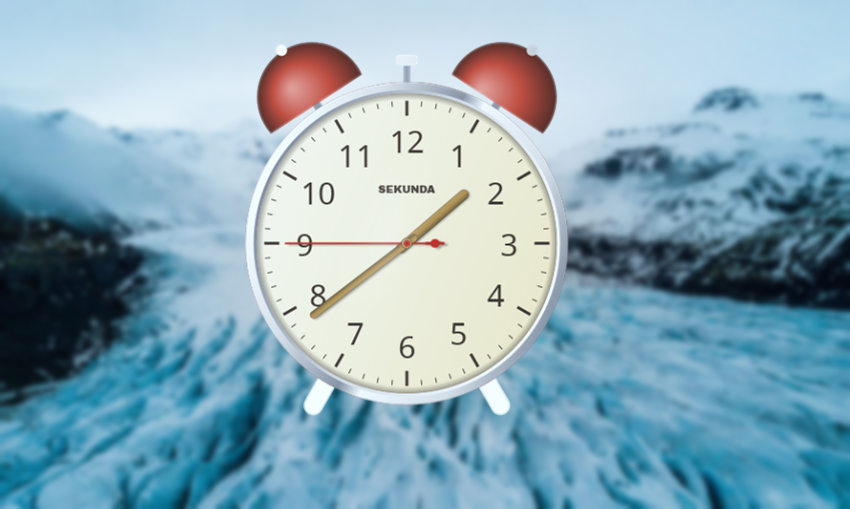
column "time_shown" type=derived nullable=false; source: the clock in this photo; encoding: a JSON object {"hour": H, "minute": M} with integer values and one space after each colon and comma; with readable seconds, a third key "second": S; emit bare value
{"hour": 1, "minute": 38, "second": 45}
